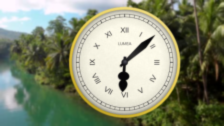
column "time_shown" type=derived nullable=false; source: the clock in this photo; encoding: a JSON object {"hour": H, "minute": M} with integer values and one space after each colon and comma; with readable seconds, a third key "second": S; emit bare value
{"hour": 6, "minute": 8}
